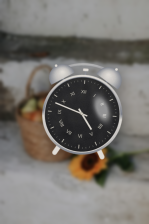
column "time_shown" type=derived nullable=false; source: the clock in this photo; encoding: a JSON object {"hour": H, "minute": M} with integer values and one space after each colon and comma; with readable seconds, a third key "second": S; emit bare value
{"hour": 4, "minute": 48}
